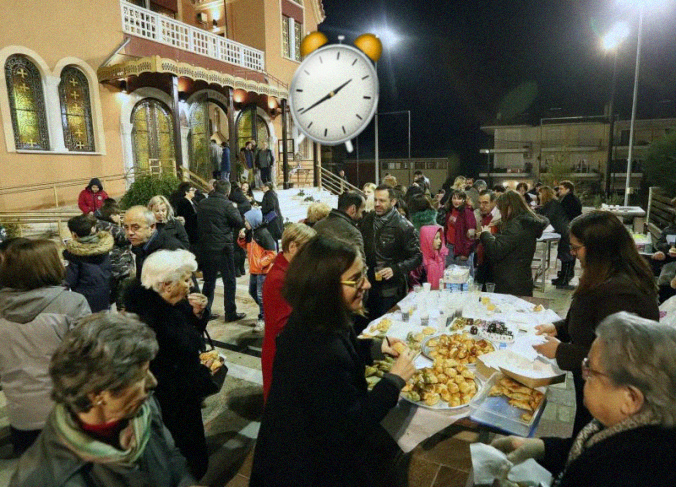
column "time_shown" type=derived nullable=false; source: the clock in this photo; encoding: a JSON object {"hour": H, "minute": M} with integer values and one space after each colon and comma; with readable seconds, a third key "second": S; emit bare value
{"hour": 1, "minute": 39}
